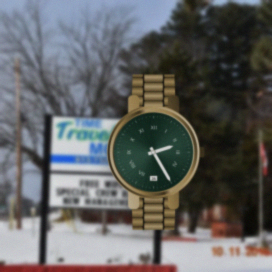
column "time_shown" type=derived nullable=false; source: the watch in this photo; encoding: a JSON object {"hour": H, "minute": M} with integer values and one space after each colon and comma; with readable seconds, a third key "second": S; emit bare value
{"hour": 2, "minute": 25}
